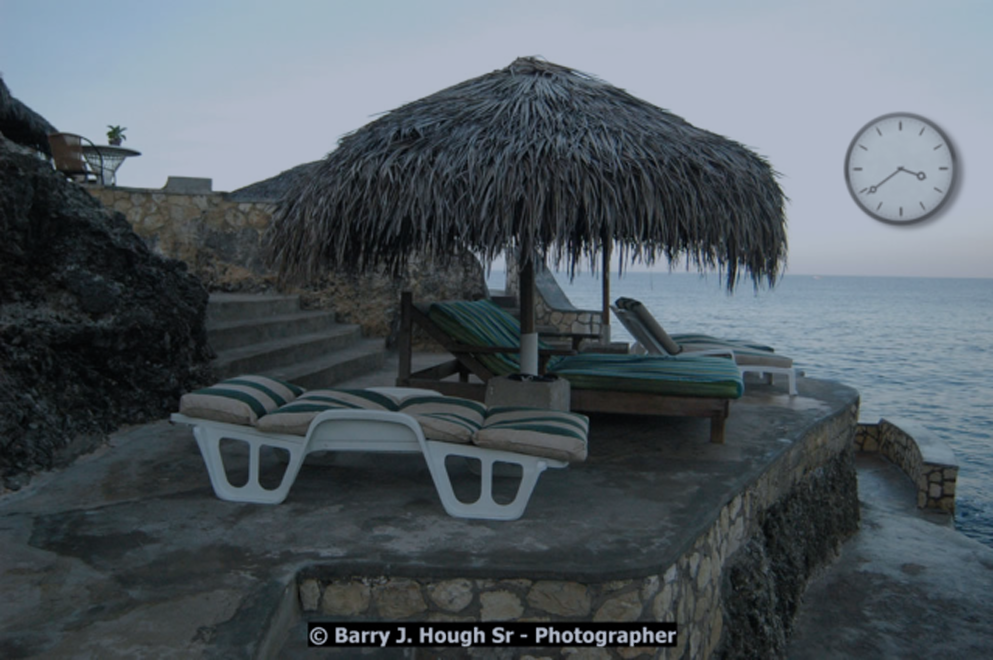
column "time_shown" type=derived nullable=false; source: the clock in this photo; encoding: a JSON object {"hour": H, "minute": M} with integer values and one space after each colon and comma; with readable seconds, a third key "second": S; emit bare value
{"hour": 3, "minute": 39}
